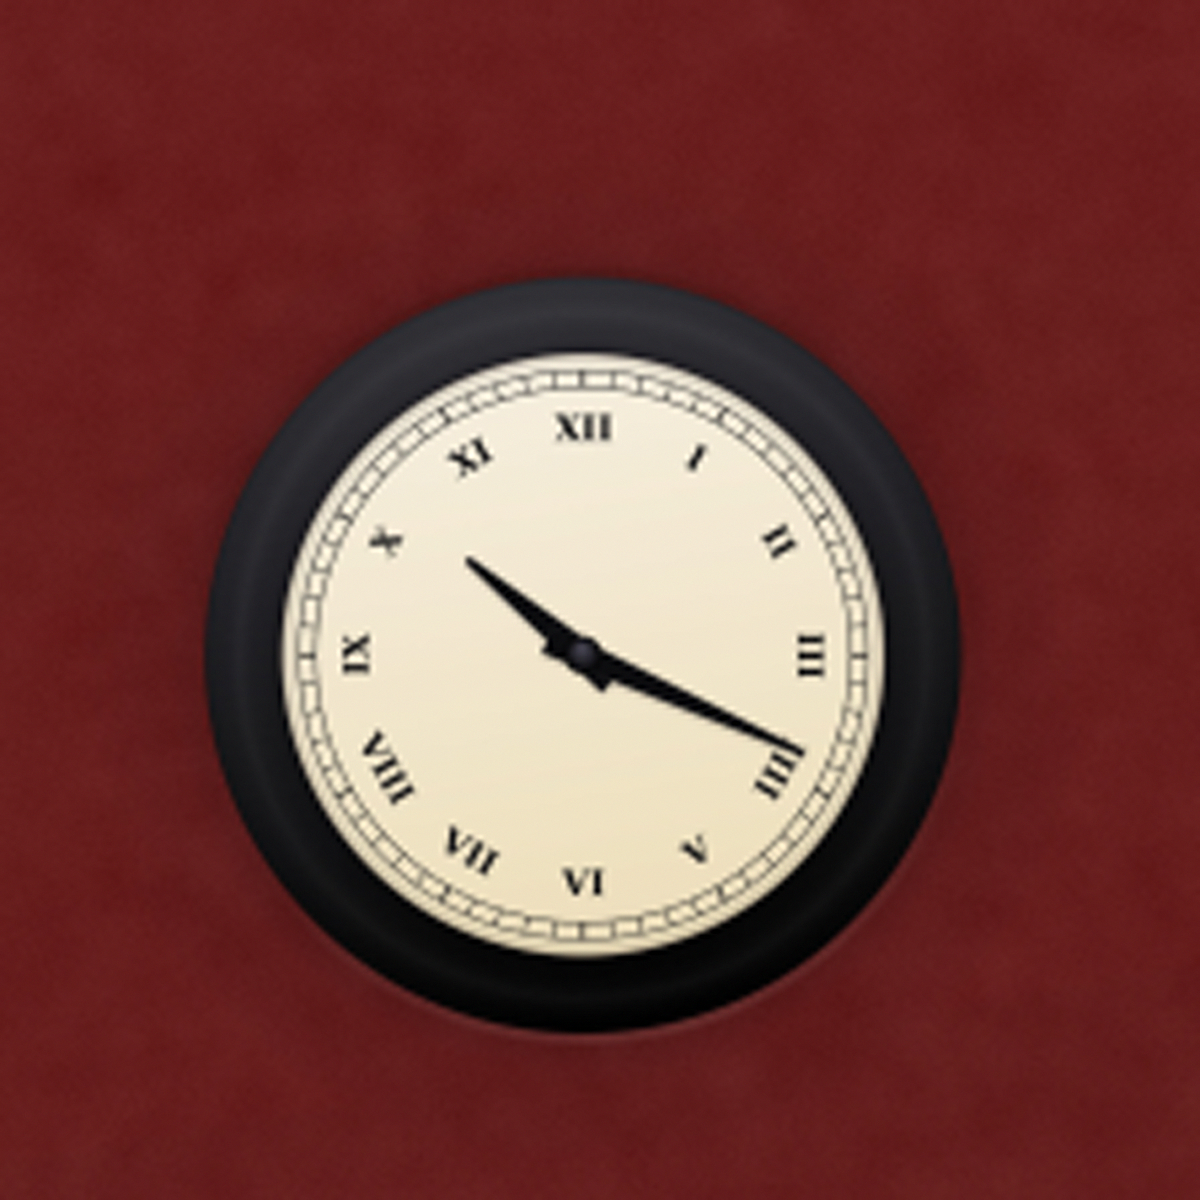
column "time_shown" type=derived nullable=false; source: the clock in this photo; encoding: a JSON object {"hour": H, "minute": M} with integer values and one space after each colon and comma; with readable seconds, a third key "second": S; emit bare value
{"hour": 10, "minute": 19}
